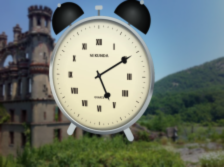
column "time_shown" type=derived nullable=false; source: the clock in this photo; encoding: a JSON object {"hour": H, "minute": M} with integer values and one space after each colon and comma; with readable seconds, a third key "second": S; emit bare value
{"hour": 5, "minute": 10}
